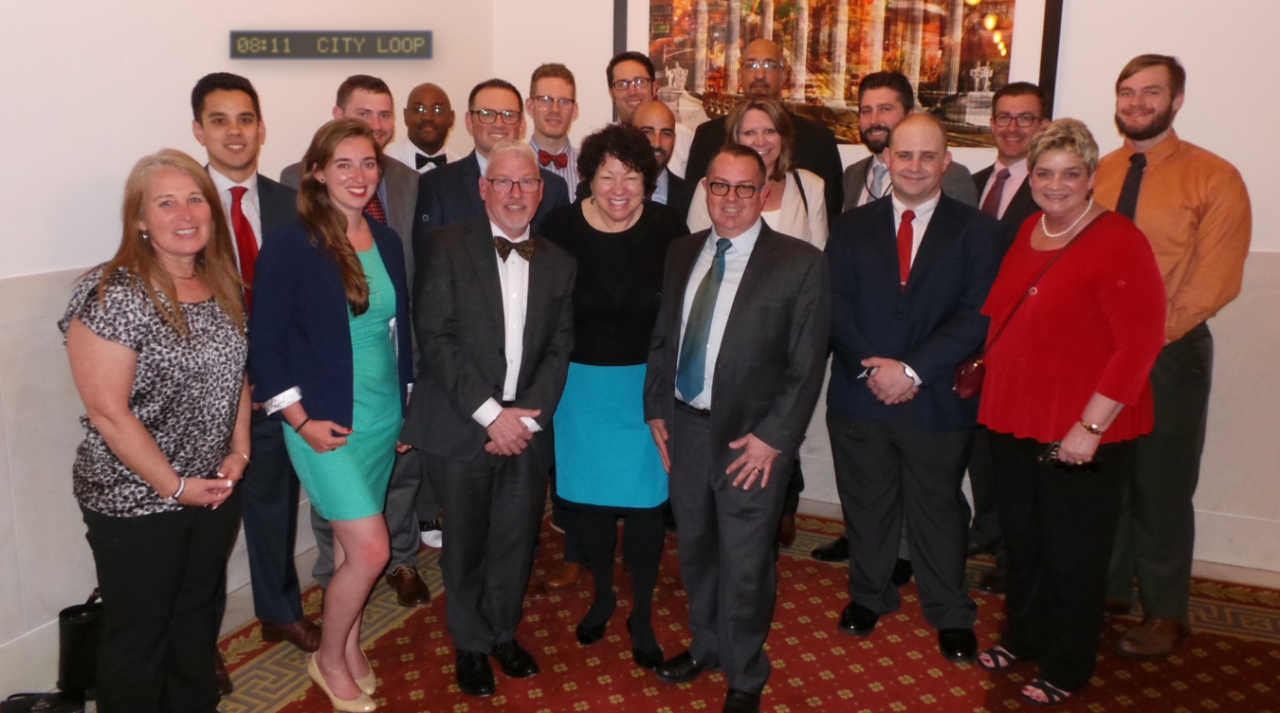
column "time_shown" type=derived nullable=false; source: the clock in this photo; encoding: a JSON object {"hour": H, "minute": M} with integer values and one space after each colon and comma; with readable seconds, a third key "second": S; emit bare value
{"hour": 8, "minute": 11}
